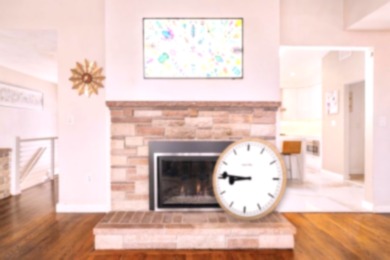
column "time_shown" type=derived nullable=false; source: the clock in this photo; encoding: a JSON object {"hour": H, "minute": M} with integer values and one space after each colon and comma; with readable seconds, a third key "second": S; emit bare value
{"hour": 8, "minute": 46}
